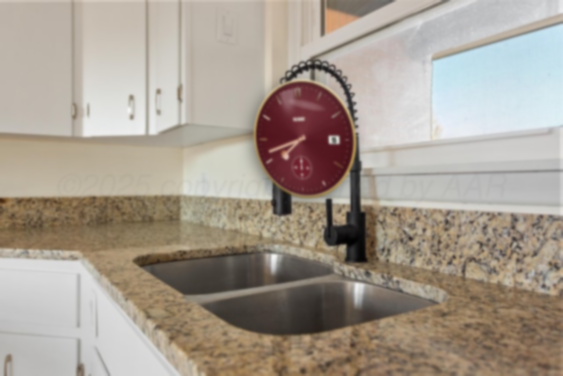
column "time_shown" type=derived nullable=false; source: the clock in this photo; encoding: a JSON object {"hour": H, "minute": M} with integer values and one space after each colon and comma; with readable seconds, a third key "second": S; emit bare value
{"hour": 7, "minute": 42}
